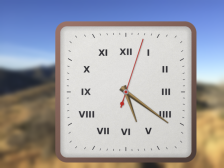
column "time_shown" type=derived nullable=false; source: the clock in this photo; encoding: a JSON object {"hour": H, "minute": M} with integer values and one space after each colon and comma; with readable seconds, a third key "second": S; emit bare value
{"hour": 5, "minute": 21, "second": 3}
